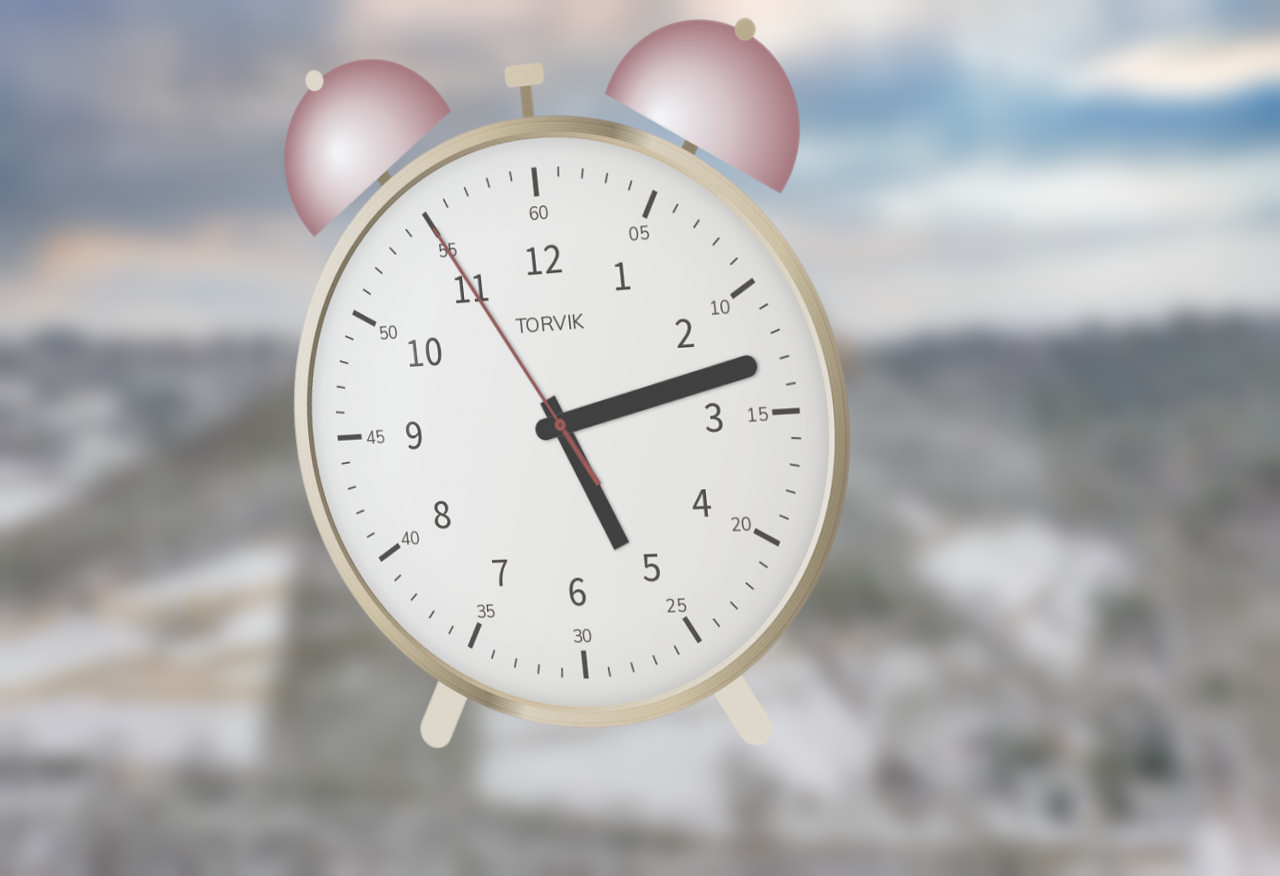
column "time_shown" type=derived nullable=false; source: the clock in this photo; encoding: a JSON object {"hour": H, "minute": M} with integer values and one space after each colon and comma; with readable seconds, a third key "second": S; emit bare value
{"hour": 5, "minute": 12, "second": 55}
